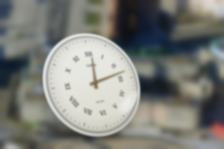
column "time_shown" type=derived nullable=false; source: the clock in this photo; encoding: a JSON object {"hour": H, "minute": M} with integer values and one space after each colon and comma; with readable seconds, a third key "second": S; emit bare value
{"hour": 12, "minute": 13}
